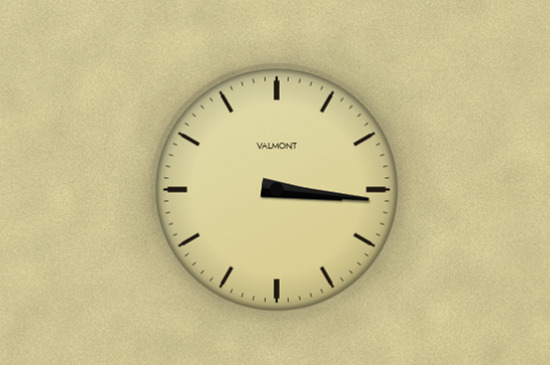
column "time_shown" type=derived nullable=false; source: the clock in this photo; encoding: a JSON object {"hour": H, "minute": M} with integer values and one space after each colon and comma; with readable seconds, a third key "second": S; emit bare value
{"hour": 3, "minute": 16}
